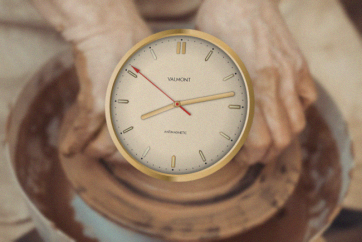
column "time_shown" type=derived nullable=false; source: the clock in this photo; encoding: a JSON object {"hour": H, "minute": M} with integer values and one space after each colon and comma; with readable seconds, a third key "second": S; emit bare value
{"hour": 8, "minute": 12, "second": 51}
